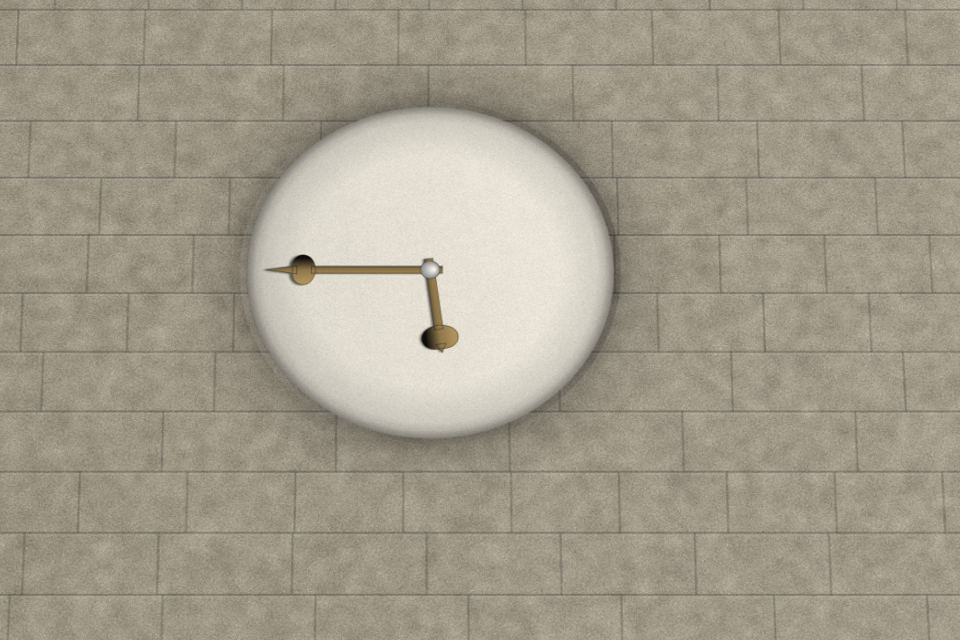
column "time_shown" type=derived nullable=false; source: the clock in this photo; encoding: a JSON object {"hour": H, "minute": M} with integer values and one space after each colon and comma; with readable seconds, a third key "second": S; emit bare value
{"hour": 5, "minute": 45}
